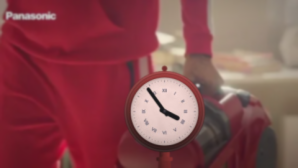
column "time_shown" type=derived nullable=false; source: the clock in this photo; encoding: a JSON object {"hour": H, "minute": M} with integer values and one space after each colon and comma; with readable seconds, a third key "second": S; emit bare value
{"hour": 3, "minute": 54}
